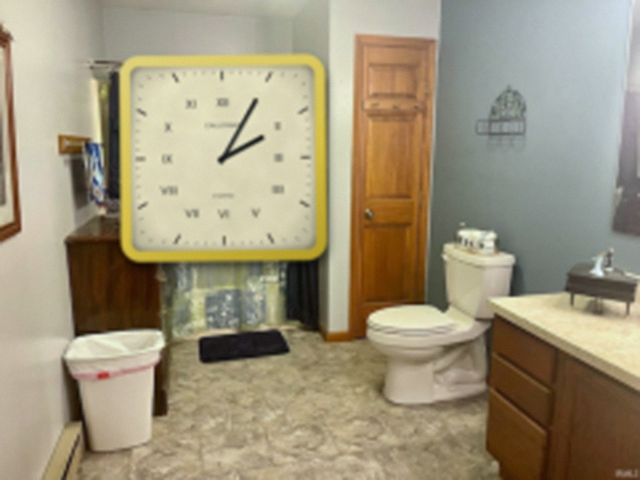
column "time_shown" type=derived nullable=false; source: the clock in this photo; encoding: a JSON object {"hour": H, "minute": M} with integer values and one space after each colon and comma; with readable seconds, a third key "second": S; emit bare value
{"hour": 2, "minute": 5}
